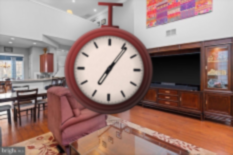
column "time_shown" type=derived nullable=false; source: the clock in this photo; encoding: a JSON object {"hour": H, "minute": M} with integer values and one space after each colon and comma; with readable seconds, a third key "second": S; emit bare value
{"hour": 7, "minute": 6}
